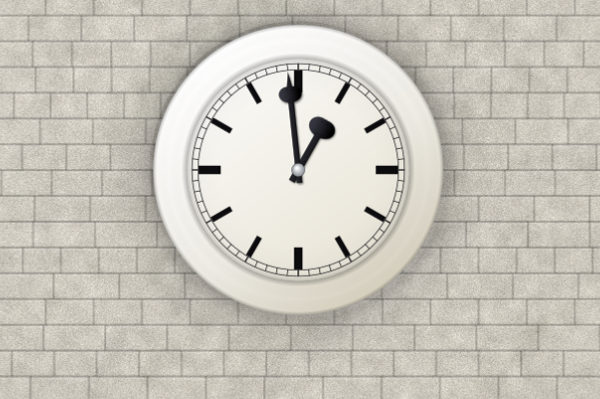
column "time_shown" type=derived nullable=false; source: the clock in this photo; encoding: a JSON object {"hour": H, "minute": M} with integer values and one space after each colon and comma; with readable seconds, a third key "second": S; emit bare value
{"hour": 12, "minute": 59}
